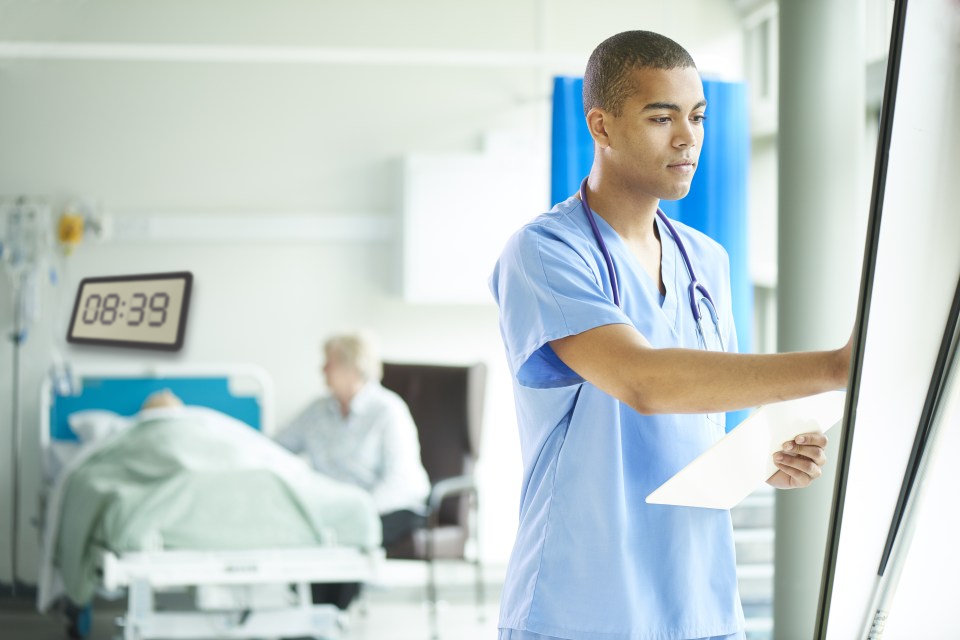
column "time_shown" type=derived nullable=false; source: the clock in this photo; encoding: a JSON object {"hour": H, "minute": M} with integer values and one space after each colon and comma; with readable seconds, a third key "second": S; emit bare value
{"hour": 8, "minute": 39}
